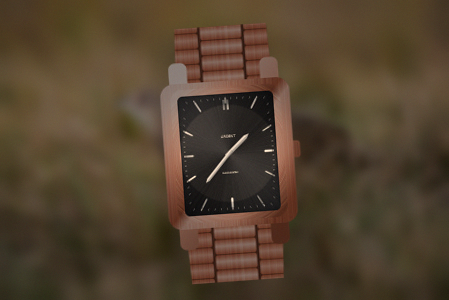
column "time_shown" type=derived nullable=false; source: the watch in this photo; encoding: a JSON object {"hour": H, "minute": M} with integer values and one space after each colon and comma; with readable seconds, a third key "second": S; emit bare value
{"hour": 1, "minute": 37}
